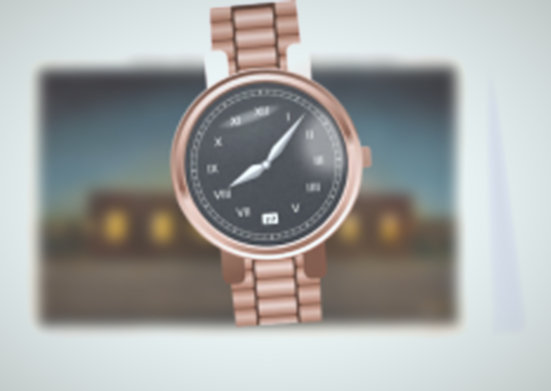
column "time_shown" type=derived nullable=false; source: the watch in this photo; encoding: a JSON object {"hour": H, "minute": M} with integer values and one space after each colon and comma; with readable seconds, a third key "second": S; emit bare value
{"hour": 8, "minute": 7}
